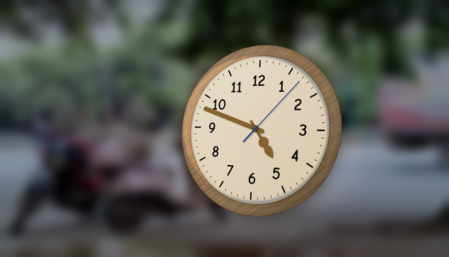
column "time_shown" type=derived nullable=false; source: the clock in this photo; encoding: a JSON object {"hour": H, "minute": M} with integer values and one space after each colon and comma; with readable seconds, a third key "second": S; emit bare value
{"hour": 4, "minute": 48, "second": 7}
